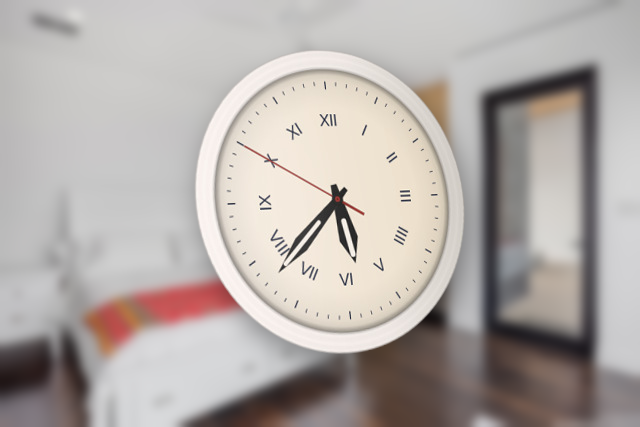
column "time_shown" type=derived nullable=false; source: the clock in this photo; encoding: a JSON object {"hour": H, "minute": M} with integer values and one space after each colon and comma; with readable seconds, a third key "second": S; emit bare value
{"hour": 5, "minute": 37, "second": 50}
